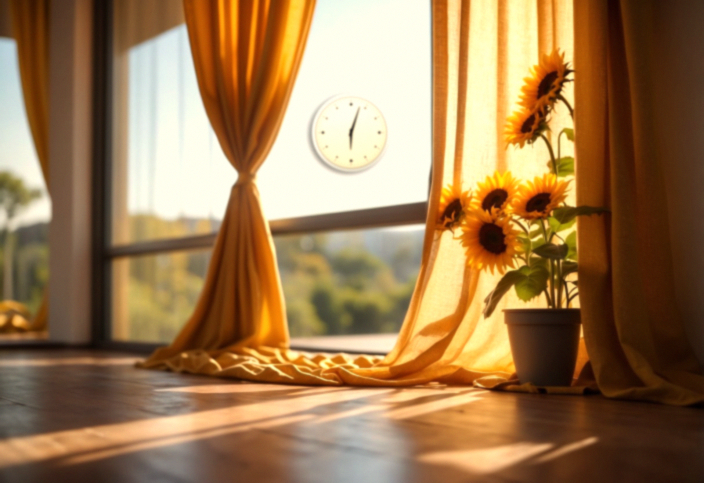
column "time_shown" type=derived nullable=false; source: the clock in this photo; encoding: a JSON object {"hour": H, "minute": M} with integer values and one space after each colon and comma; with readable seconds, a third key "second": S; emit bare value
{"hour": 6, "minute": 3}
